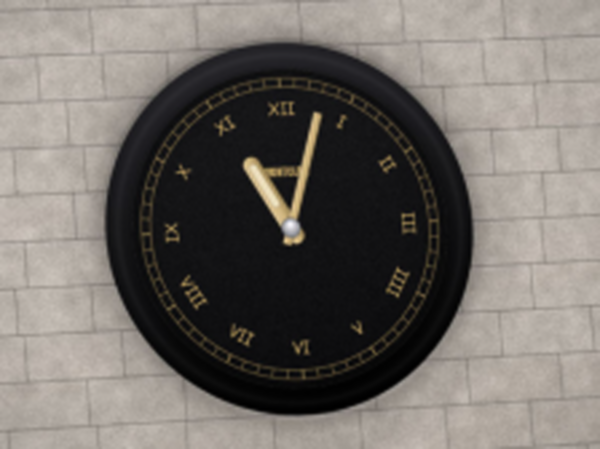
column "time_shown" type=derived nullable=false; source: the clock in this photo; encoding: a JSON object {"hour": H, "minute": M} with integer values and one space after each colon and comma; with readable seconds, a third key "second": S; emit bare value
{"hour": 11, "minute": 3}
